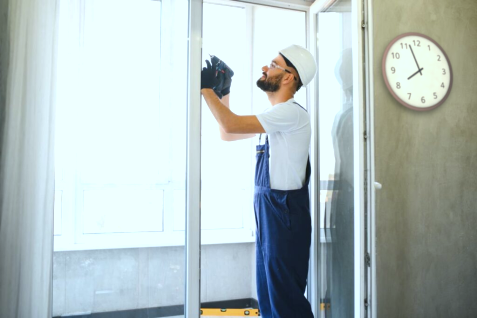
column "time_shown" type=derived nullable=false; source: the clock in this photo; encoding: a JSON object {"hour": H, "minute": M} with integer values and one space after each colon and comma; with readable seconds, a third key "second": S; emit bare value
{"hour": 7, "minute": 57}
